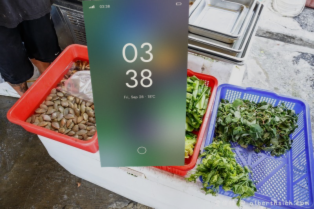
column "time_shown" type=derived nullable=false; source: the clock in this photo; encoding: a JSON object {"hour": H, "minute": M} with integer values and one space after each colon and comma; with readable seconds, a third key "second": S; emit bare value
{"hour": 3, "minute": 38}
